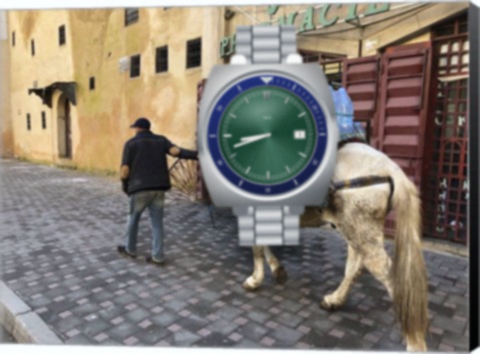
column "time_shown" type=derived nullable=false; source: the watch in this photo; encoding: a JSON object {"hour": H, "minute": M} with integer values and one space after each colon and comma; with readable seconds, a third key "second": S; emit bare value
{"hour": 8, "minute": 42}
